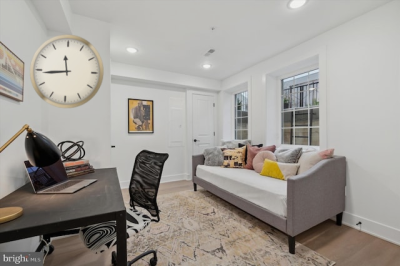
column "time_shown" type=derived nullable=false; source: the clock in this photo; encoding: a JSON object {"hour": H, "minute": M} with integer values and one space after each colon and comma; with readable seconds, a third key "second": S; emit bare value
{"hour": 11, "minute": 44}
